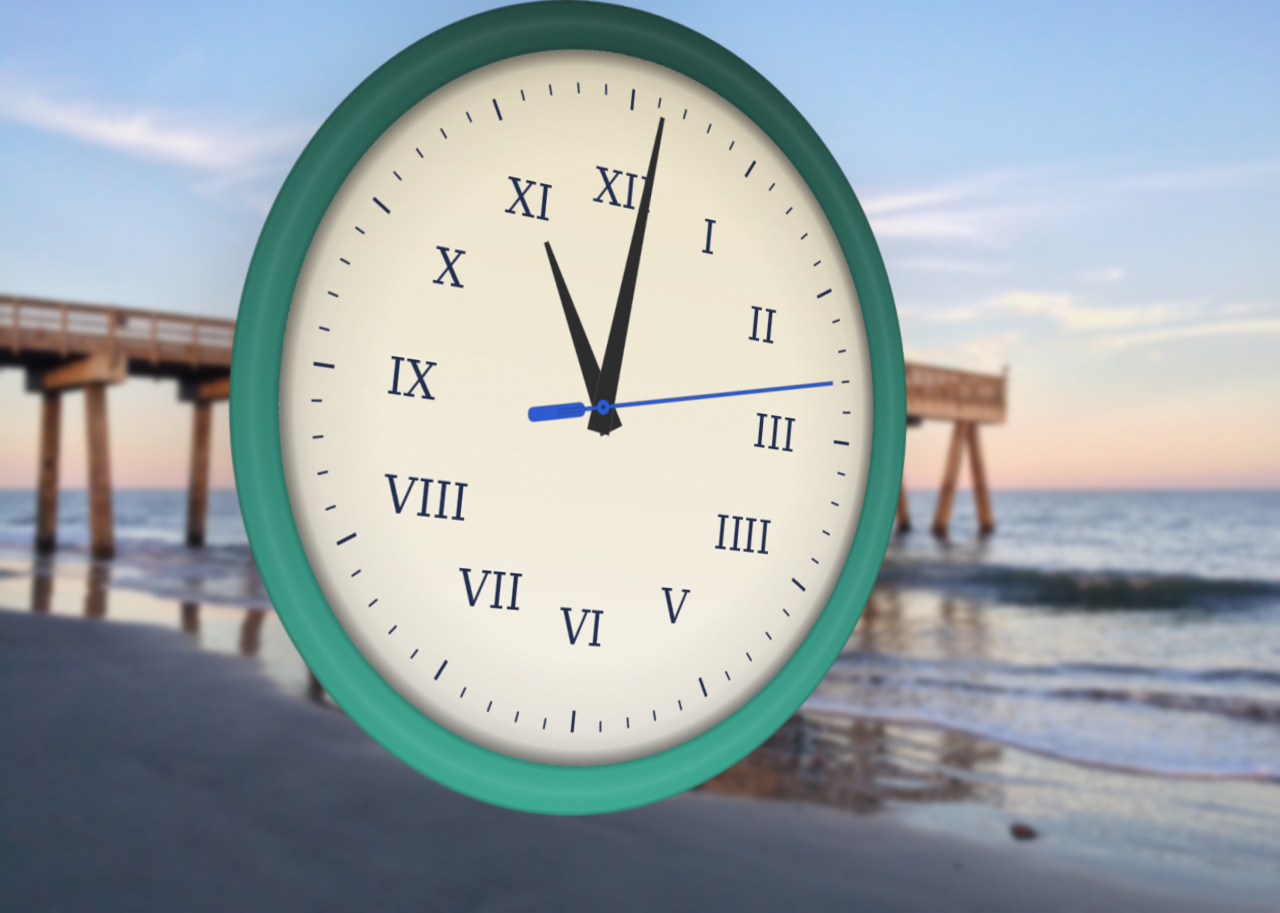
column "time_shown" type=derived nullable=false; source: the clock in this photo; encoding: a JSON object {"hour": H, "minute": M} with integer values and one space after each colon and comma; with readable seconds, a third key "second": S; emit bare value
{"hour": 11, "minute": 1, "second": 13}
